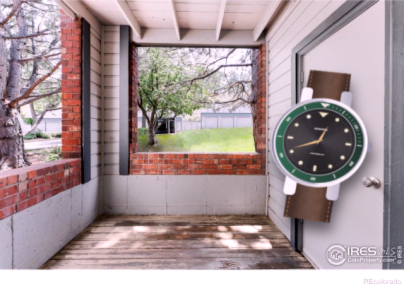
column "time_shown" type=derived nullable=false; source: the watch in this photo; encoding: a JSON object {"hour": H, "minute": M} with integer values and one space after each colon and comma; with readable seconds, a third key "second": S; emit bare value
{"hour": 12, "minute": 41}
